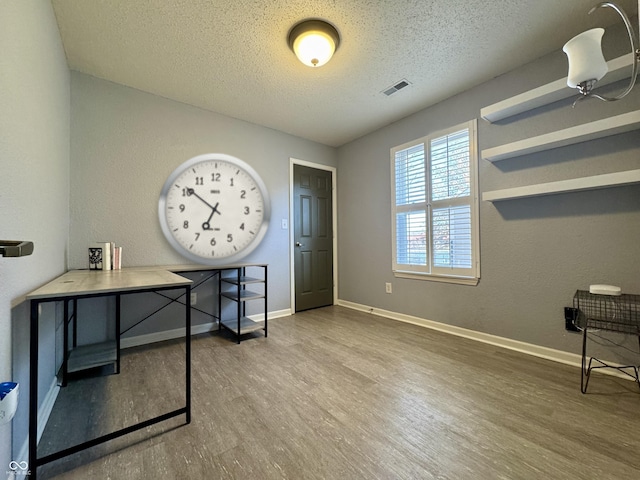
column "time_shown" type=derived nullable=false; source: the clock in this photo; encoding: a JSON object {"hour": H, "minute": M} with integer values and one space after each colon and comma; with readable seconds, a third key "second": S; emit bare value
{"hour": 6, "minute": 51}
